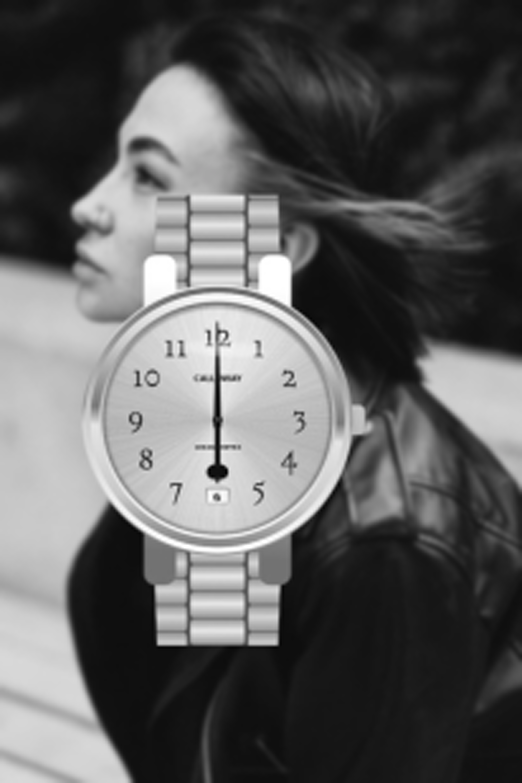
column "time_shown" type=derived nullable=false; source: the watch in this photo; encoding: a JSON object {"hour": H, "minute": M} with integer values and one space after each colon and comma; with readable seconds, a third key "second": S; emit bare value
{"hour": 6, "minute": 0}
